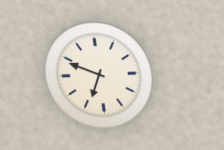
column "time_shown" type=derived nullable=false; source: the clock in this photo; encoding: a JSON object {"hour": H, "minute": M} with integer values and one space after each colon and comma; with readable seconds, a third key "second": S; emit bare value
{"hour": 6, "minute": 49}
